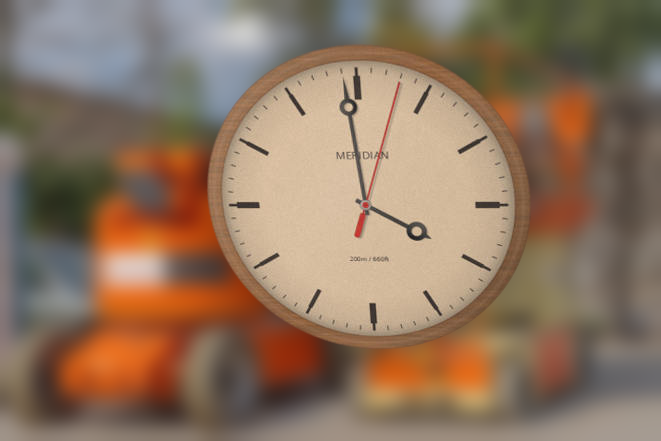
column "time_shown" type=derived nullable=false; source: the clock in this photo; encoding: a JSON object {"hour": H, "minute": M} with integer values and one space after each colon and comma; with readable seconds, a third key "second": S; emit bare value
{"hour": 3, "minute": 59, "second": 3}
